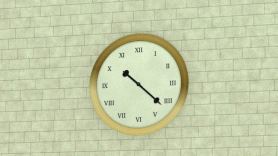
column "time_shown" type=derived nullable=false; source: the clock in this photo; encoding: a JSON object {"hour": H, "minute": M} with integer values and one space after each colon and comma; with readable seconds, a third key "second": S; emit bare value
{"hour": 10, "minute": 22}
